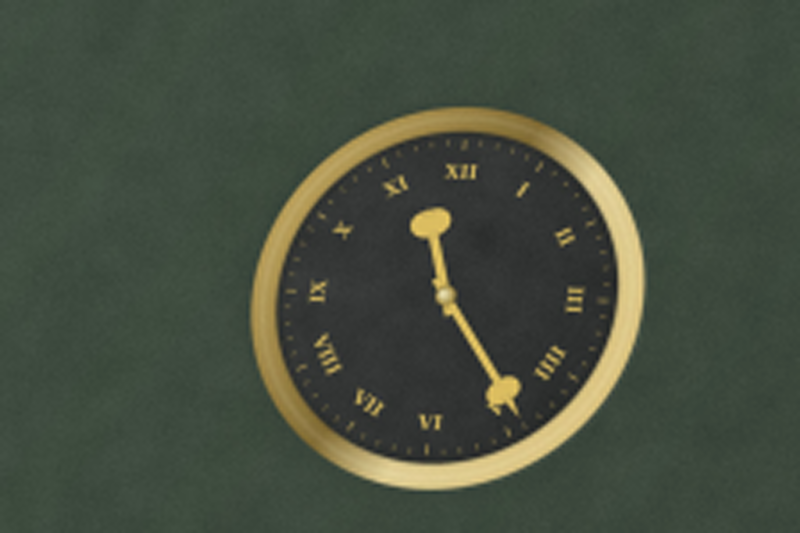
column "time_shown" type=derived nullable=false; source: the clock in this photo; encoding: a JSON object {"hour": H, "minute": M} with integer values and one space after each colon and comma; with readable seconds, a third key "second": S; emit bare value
{"hour": 11, "minute": 24}
